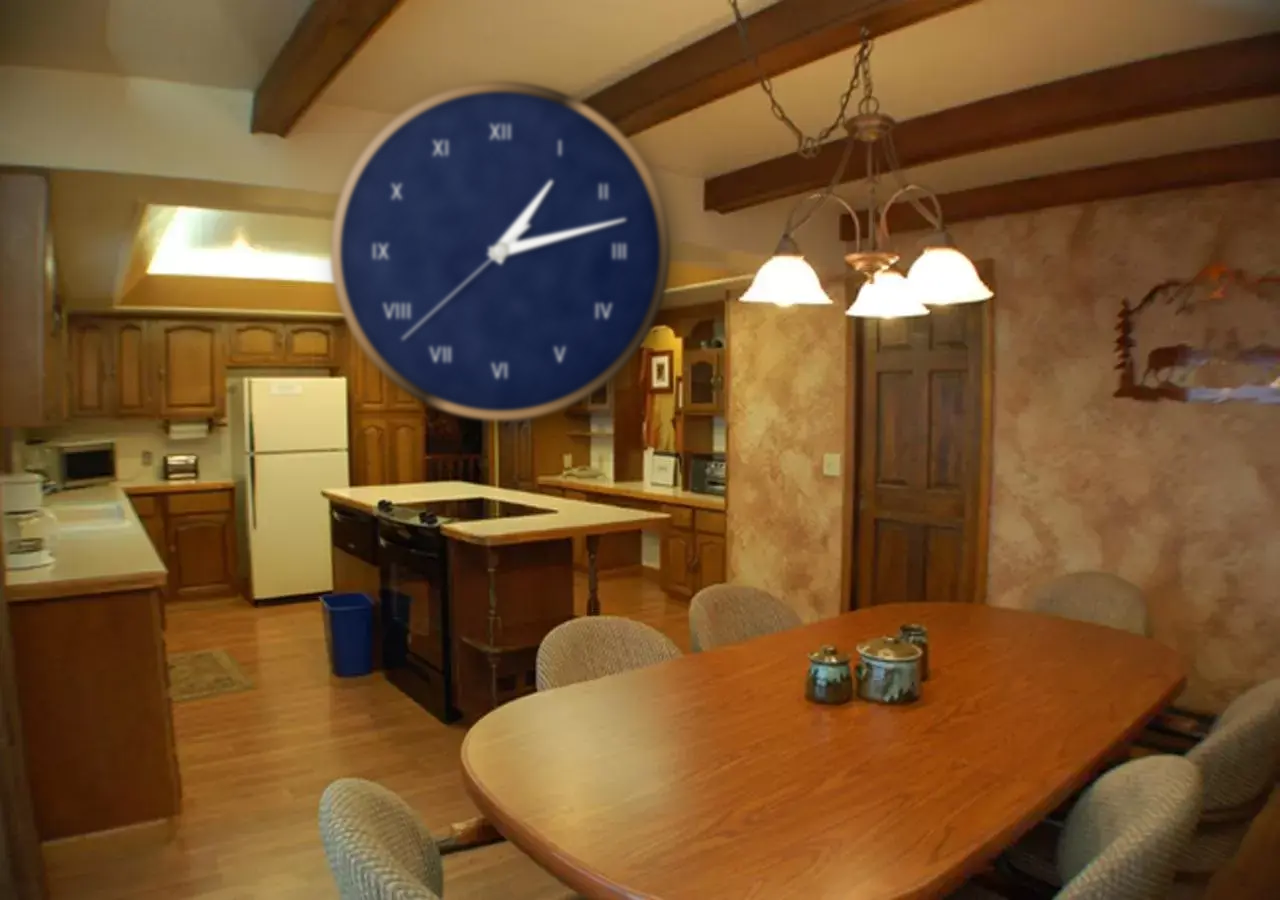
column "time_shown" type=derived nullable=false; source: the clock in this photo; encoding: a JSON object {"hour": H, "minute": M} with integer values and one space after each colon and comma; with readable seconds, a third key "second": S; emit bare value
{"hour": 1, "minute": 12, "second": 38}
